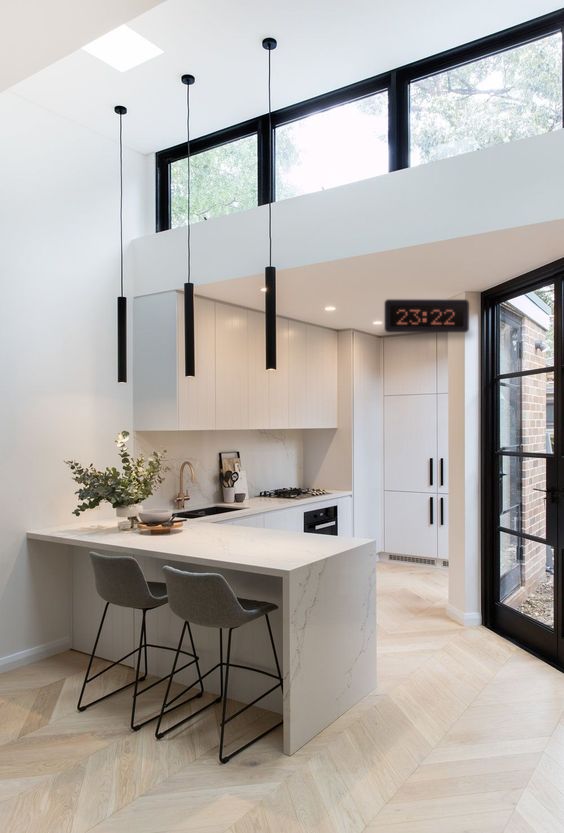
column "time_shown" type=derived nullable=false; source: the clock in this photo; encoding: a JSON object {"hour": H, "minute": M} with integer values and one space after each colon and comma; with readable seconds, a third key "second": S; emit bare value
{"hour": 23, "minute": 22}
